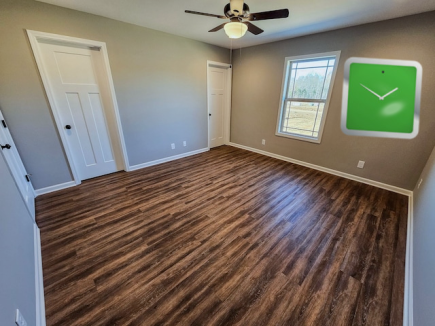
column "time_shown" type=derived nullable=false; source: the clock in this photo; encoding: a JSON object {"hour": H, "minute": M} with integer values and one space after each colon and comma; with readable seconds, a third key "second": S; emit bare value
{"hour": 1, "minute": 50}
